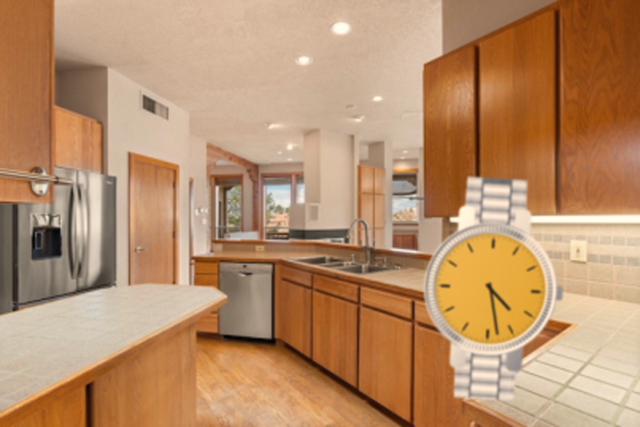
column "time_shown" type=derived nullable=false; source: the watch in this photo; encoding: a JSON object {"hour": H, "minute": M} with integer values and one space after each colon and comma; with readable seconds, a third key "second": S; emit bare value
{"hour": 4, "minute": 28}
